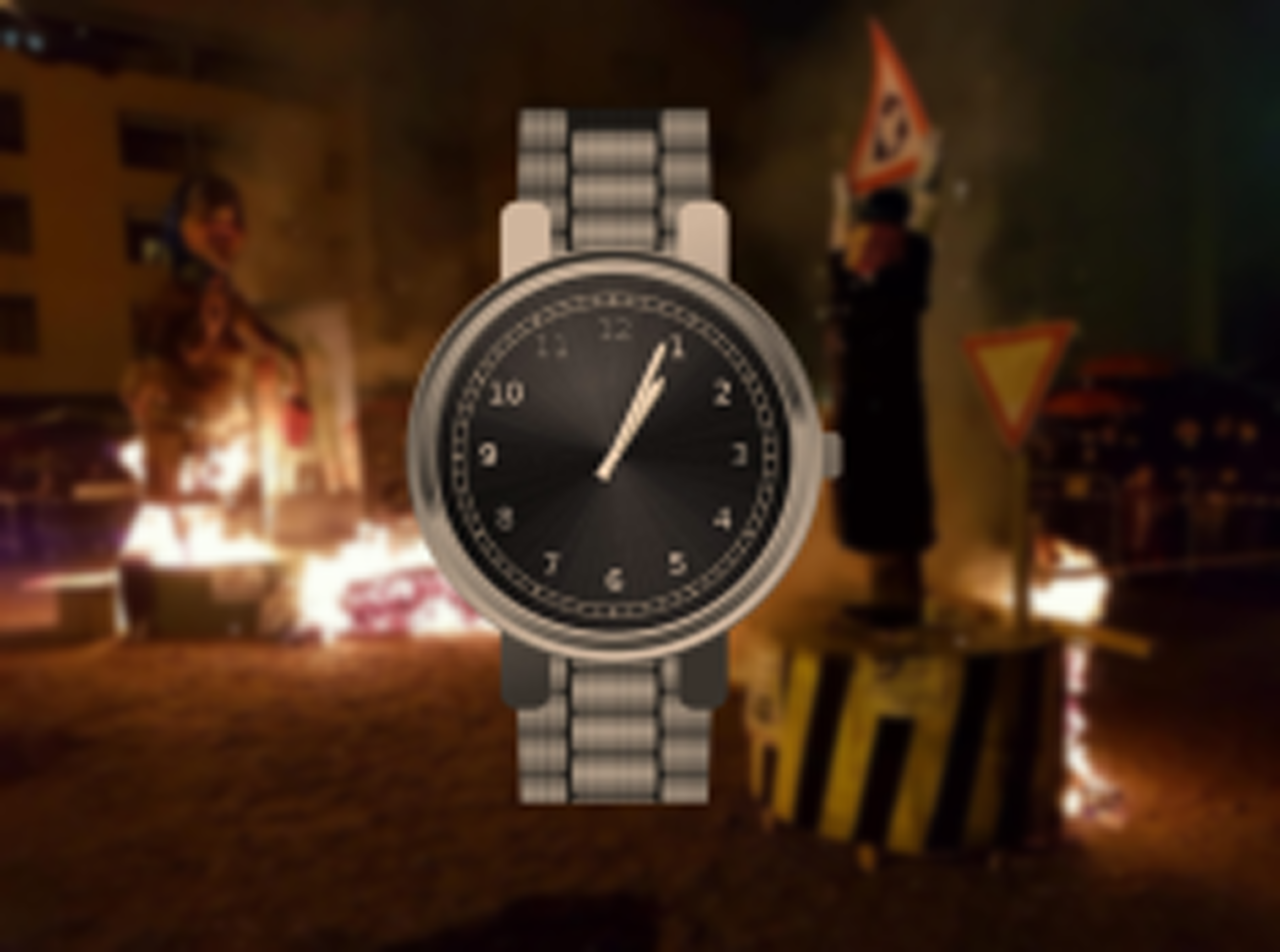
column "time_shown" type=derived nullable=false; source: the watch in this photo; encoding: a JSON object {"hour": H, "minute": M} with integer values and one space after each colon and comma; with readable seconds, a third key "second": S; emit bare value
{"hour": 1, "minute": 4}
